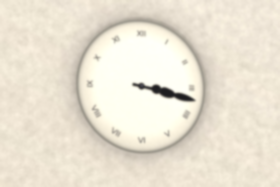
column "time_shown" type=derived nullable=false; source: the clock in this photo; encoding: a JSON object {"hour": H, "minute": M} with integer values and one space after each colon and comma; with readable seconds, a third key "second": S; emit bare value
{"hour": 3, "minute": 17}
